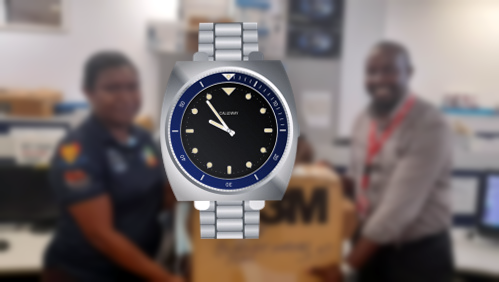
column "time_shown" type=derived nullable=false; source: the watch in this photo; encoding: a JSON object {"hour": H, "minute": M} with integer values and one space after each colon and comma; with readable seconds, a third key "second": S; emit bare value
{"hour": 9, "minute": 54}
